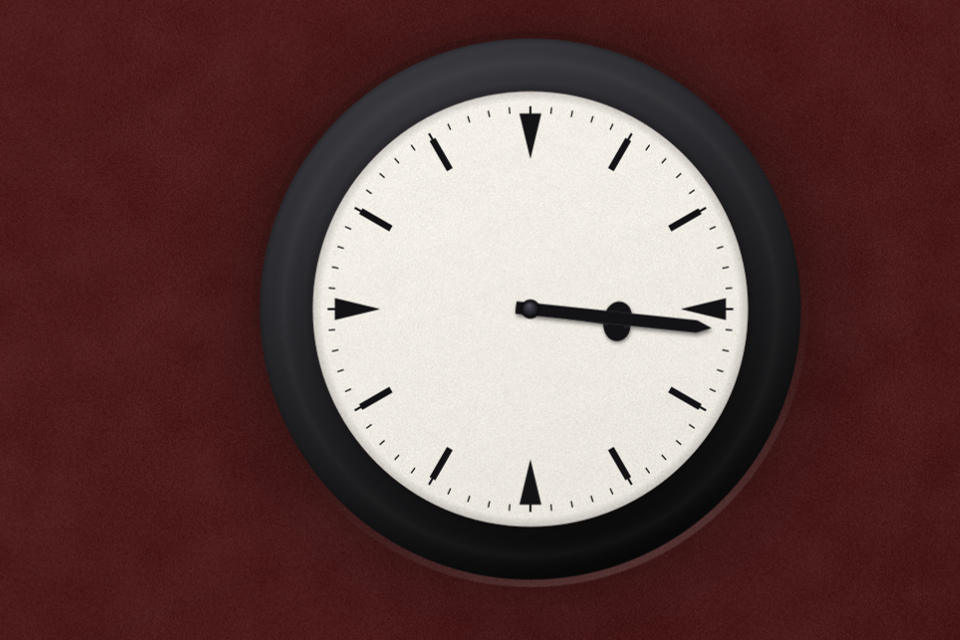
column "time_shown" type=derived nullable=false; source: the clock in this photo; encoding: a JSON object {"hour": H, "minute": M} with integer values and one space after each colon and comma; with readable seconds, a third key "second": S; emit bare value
{"hour": 3, "minute": 16}
